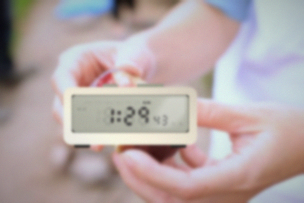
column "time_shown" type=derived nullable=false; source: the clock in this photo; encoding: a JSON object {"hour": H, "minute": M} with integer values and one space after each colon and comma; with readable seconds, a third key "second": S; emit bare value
{"hour": 1, "minute": 29}
